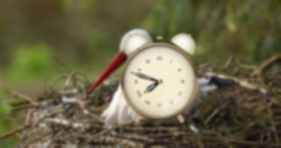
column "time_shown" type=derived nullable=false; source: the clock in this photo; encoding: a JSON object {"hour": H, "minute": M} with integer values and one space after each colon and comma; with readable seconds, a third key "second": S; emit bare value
{"hour": 7, "minute": 48}
